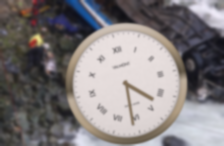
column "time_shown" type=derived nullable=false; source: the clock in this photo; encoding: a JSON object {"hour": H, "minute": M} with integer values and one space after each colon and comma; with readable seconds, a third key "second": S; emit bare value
{"hour": 4, "minute": 31}
